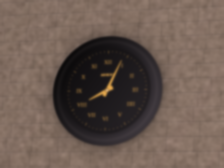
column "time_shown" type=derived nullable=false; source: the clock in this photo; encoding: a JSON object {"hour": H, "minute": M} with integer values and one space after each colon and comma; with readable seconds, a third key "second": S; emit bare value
{"hour": 8, "minute": 4}
